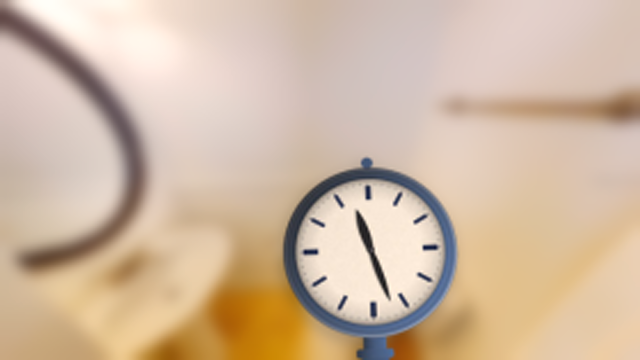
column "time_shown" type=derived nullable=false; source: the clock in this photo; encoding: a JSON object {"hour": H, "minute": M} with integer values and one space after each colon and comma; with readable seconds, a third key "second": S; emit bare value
{"hour": 11, "minute": 27}
